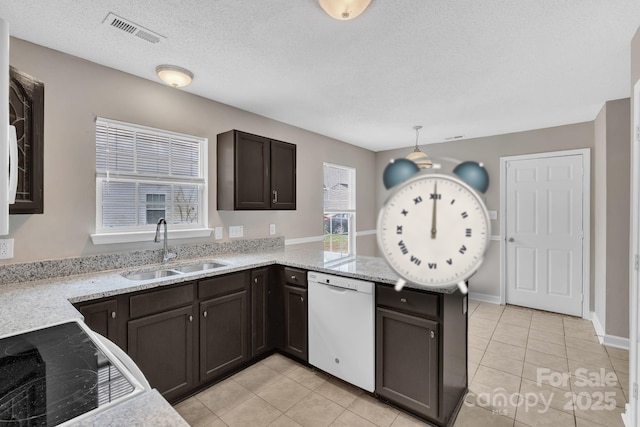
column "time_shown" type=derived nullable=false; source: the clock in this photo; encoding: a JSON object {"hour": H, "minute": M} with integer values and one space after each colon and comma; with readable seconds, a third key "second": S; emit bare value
{"hour": 12, "minute": 0}
